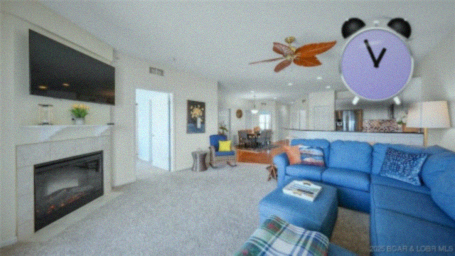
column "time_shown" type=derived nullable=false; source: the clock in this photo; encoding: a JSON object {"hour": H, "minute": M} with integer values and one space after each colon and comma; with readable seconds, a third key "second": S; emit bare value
{"hour": 12, "minute": 56}
